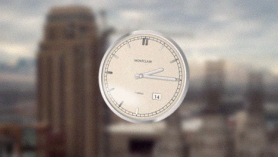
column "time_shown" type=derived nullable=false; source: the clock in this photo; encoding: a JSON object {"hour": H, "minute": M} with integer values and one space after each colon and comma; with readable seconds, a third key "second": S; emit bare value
{"hour": 2, "minute": 15}
